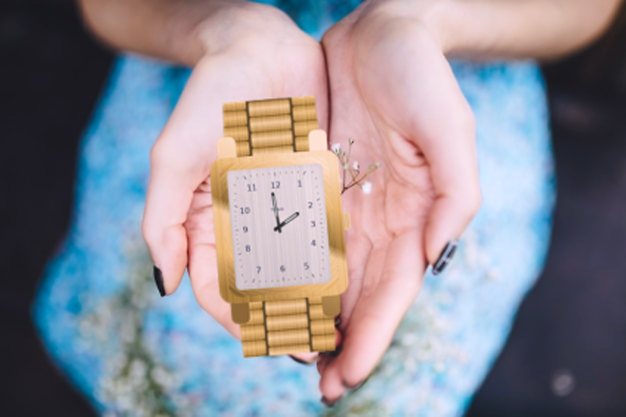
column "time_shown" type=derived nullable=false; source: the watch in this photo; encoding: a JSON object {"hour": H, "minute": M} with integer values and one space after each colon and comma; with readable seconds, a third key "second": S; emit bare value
{"hour": 1, "minute": 59}
